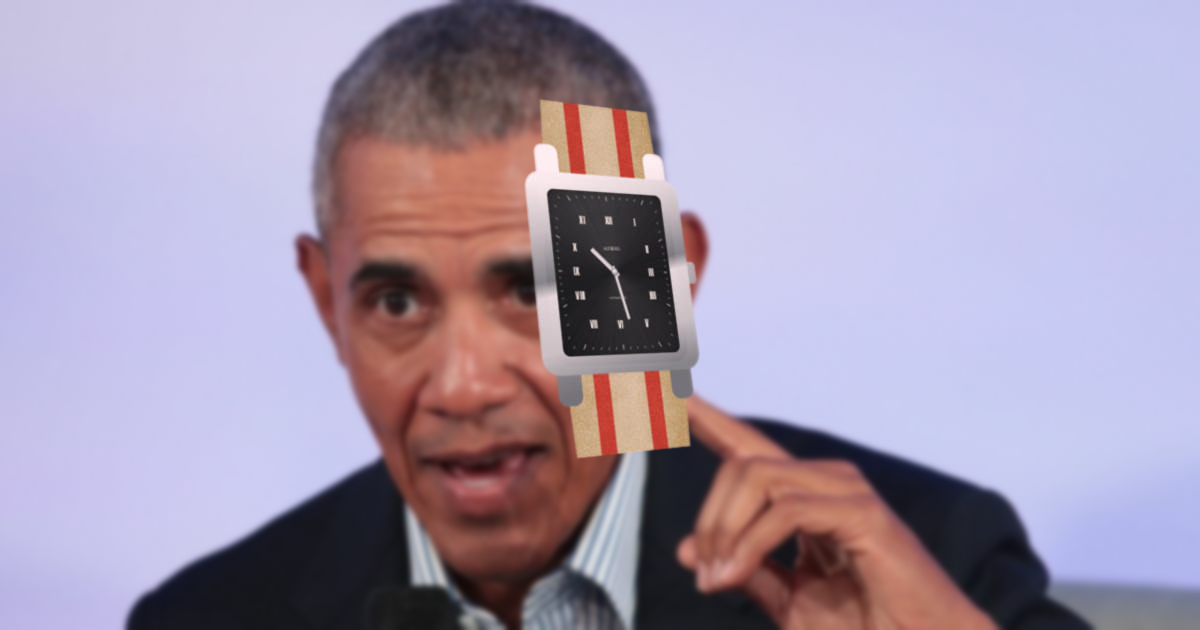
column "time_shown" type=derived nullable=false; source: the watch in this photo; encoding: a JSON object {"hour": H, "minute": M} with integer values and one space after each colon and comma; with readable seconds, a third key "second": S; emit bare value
{"hour": 10, "minute": 28}
